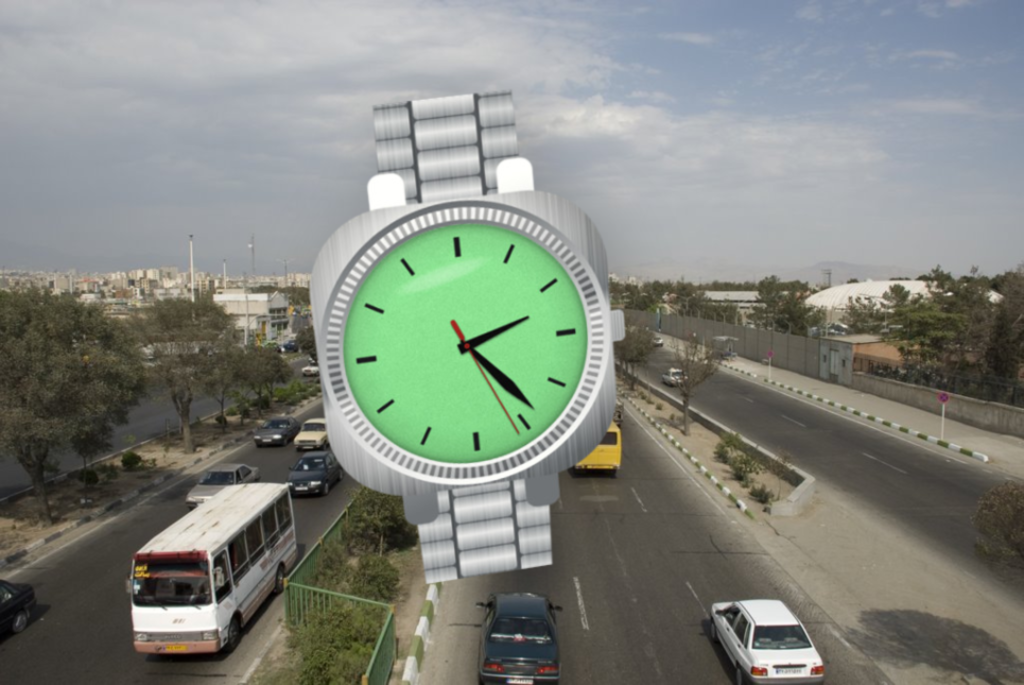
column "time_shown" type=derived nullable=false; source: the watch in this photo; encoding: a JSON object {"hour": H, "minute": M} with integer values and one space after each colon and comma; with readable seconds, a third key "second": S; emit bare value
{"hour": 2, "minute": 23, "second": 26}
